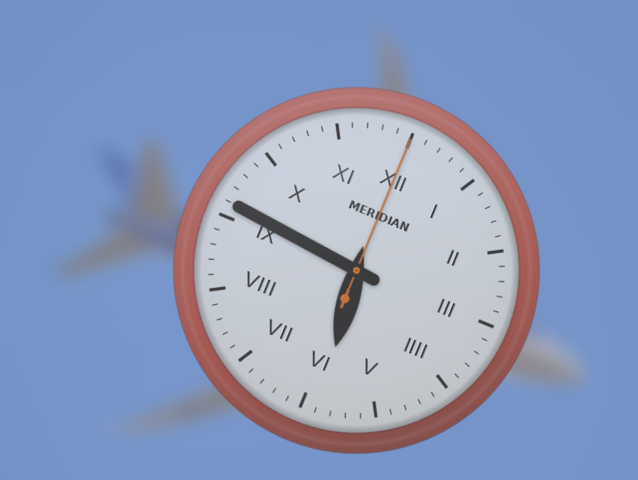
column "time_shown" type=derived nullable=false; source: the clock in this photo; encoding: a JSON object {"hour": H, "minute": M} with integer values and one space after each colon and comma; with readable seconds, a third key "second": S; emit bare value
{"hour": 5, "minute": 46, "second": 0}
